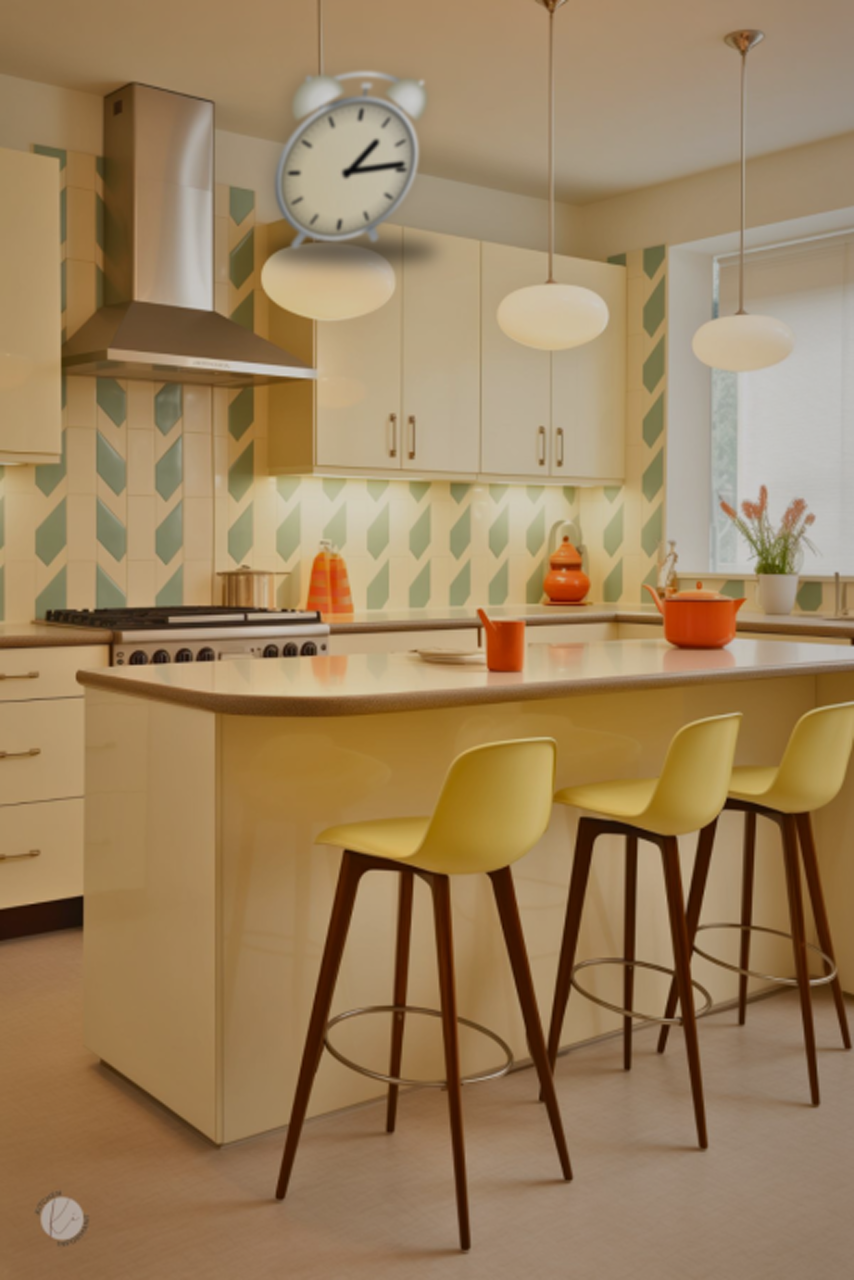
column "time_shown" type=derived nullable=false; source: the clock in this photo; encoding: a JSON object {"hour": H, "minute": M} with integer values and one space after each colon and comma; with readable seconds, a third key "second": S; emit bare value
{"hour": 1, "minute": 14}
